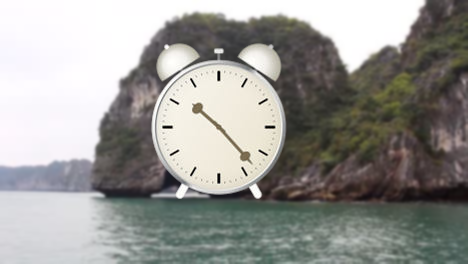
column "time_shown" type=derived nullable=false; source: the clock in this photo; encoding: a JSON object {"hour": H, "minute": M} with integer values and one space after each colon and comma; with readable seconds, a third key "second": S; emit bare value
{"hour": 10, "minute": 23}
